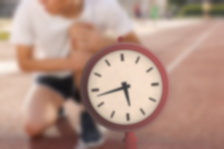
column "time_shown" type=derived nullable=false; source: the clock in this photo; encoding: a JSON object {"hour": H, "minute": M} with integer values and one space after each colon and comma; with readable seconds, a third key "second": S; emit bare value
{"hour": 5, "minute": 43}
